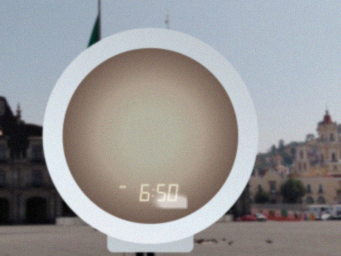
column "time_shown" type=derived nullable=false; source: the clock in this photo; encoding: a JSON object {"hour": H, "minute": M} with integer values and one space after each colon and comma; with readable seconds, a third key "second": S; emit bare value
{"hour": 6, "minute": 50}
